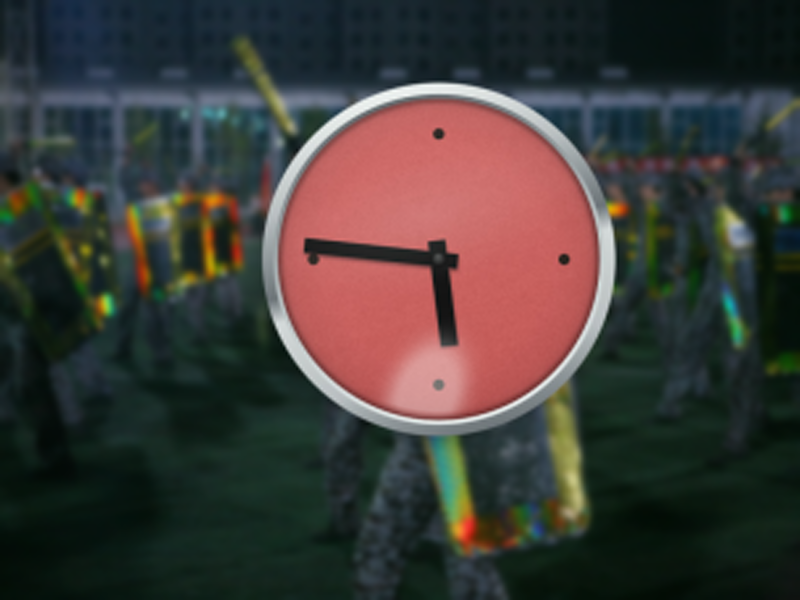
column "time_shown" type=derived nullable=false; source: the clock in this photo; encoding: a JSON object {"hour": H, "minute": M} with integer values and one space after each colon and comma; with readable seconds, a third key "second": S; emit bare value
{"hour": 5, "minute": 46}
